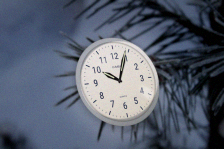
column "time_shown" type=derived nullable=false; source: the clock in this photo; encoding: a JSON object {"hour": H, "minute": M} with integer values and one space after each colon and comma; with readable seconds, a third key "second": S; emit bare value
{"hour": 10, "minute": 4}
